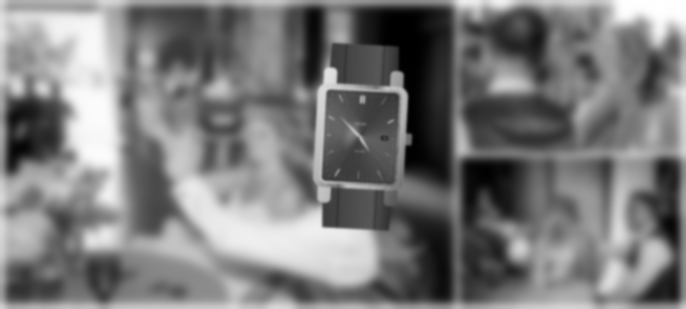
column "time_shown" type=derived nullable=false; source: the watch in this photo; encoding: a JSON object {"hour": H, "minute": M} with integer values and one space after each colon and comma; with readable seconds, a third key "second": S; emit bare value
{"hour": 4, "minute": 52}
